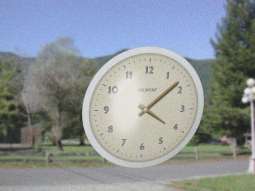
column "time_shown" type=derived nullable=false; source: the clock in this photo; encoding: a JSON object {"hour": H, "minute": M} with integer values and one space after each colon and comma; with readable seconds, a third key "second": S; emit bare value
{"hour": 4, "minute": 8}
